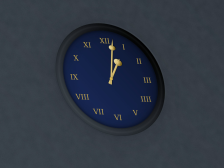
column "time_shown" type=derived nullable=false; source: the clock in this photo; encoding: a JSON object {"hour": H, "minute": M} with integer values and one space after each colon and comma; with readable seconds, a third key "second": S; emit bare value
{"hour": 1, "minute": 2}
